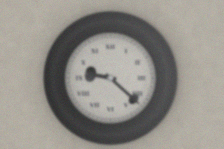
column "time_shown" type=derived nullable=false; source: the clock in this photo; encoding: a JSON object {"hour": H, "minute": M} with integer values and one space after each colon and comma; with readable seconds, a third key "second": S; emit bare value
{"hour": 9, "minute": 22}
